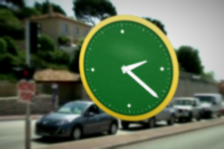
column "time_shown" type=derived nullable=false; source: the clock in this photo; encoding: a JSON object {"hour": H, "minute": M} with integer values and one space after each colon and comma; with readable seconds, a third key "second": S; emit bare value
{"hour": 2, "minute": 22}
